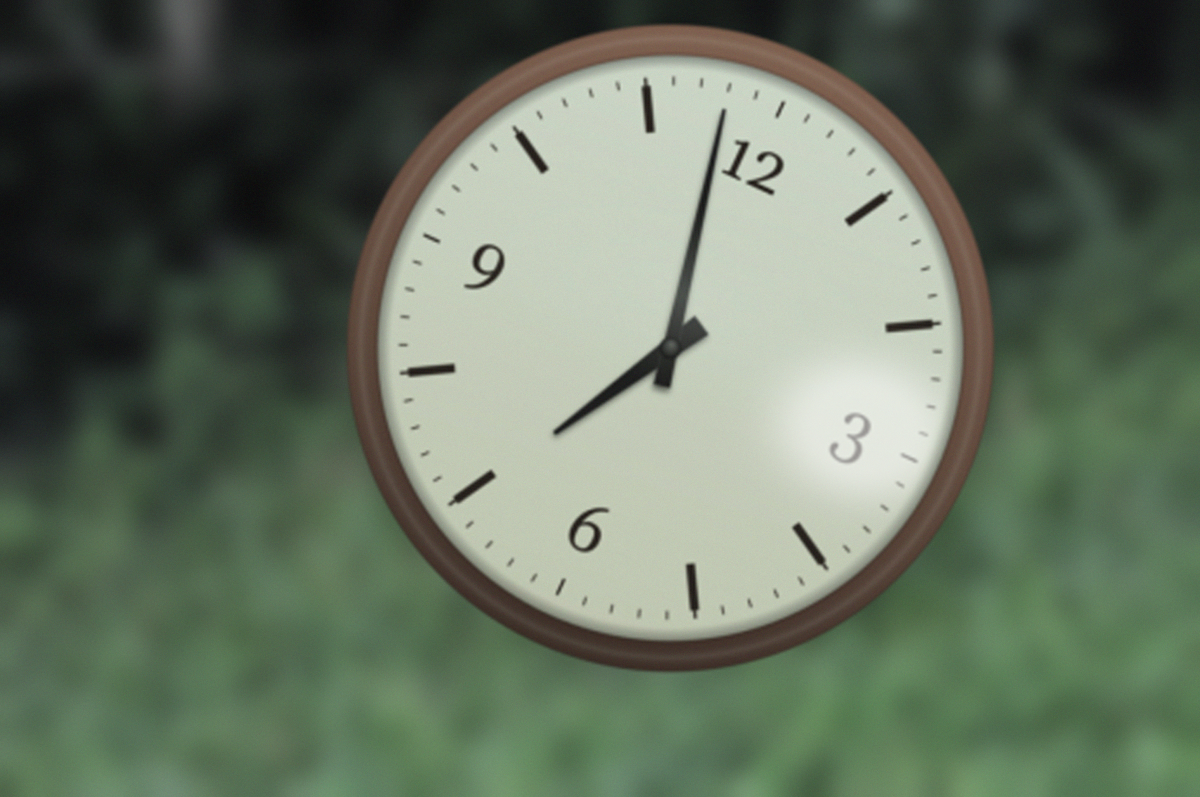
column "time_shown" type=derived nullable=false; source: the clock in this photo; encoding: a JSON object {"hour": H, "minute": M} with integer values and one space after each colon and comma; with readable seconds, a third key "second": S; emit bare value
{"hour": 6, "minute": 58}
